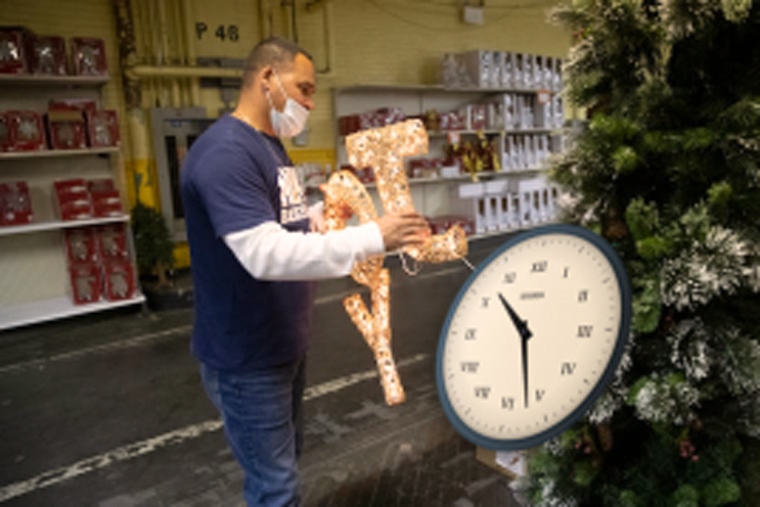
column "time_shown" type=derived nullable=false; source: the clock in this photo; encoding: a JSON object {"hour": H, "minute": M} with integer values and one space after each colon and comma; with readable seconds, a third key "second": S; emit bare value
{"hour": 10, "minute": 27}
